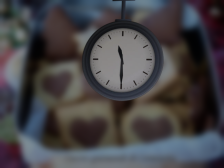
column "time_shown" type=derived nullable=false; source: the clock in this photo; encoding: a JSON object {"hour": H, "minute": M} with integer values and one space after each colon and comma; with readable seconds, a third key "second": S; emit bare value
{"hour": 11, "minute": 30}
